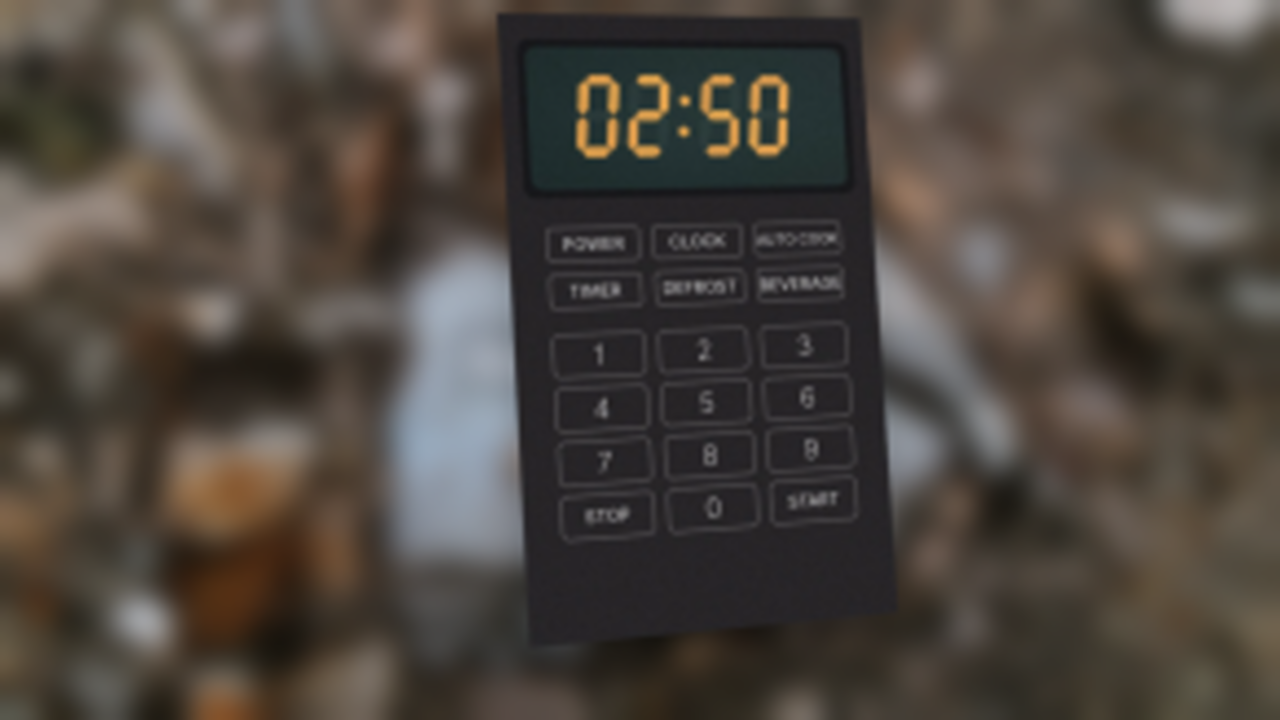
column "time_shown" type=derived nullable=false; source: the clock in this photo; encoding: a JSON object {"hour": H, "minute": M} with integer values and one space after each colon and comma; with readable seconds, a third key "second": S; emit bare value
{"hour": 2, "minute": 50}
